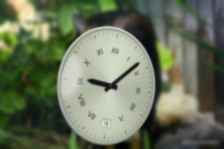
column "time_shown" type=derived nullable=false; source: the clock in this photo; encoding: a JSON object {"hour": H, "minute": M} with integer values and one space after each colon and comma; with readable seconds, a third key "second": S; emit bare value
{"hour": 9, "minute": 8}
